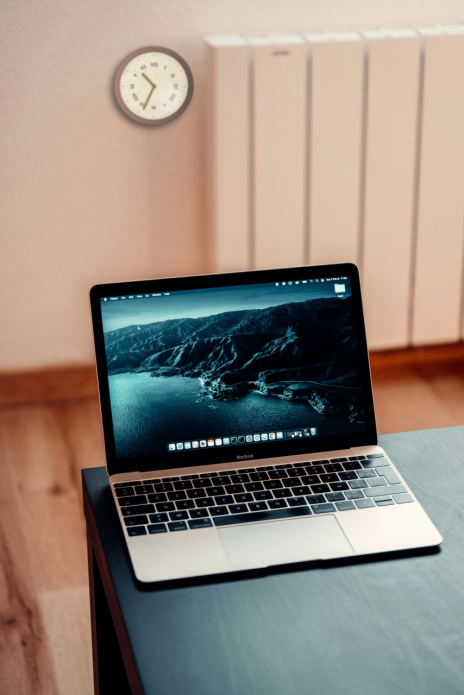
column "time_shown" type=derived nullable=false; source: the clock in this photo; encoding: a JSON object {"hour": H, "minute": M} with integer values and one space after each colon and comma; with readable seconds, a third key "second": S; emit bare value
{"hour": 10, "minute": 34}
